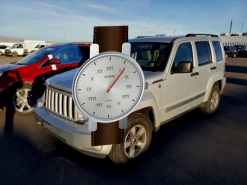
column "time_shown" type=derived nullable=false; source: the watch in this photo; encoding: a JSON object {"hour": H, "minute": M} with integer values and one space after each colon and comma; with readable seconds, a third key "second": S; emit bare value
{"hour": 1, "minute": 6}
